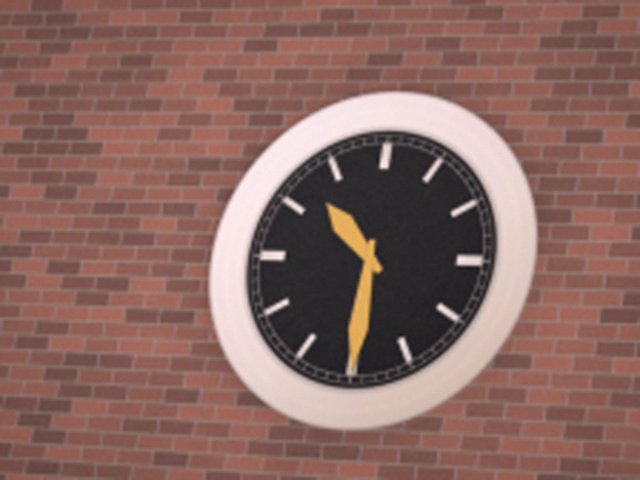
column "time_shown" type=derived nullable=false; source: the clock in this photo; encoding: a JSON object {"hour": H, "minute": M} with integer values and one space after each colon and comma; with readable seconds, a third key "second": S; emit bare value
{"hour": 10, "minute": 30}
